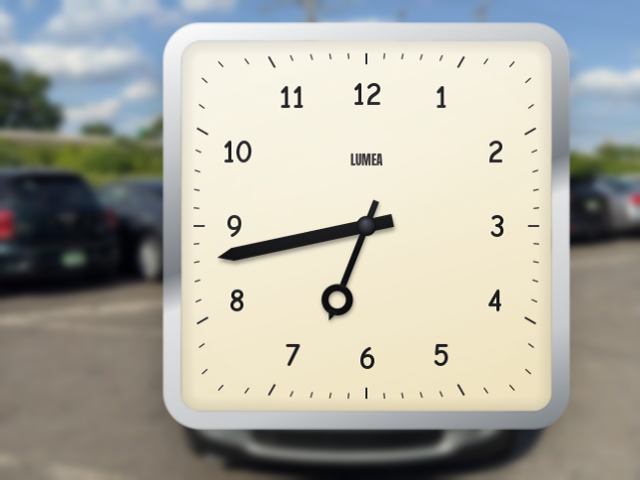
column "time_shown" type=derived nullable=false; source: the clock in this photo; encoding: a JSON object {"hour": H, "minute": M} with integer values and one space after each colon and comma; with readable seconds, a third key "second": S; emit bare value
{"hour": 6, "minute": 43}
